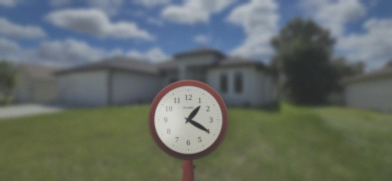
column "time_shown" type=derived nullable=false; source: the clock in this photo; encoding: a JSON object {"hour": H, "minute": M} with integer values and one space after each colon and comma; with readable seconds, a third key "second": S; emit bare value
{"hour": 1, "minute": 20}
